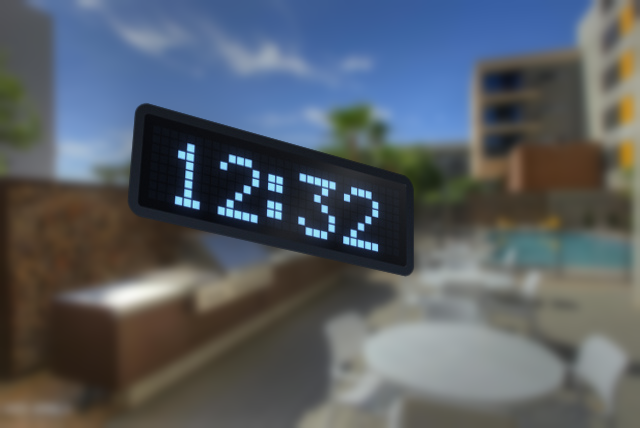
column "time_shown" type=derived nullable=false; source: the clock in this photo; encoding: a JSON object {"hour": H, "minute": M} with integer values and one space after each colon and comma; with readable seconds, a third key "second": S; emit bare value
{"hour": 12, "minute": 32}
